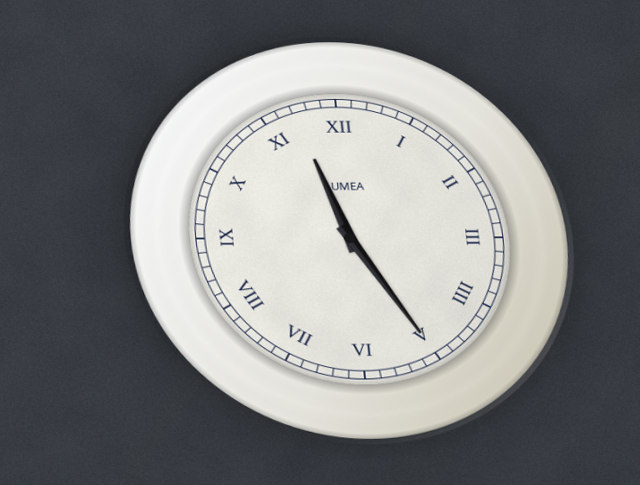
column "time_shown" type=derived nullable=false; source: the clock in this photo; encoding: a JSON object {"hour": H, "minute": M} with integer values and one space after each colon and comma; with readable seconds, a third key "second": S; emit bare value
{"hour": 11, "minute": 25}
